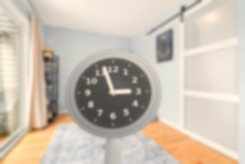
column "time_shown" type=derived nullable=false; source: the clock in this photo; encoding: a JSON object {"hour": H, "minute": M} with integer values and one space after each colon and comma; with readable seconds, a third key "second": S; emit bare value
{"hour": 2, "minute": 57}
